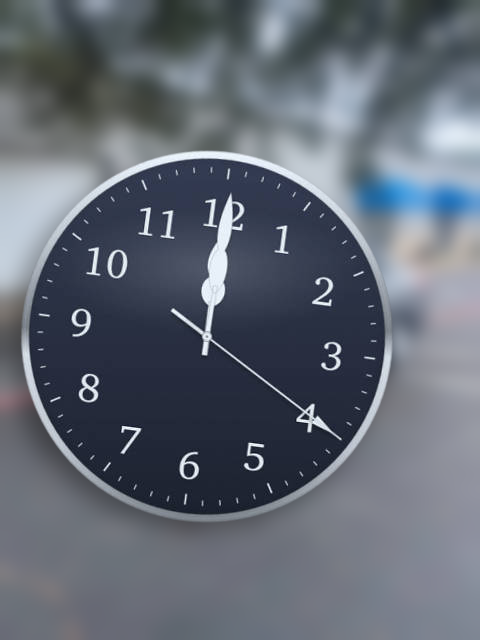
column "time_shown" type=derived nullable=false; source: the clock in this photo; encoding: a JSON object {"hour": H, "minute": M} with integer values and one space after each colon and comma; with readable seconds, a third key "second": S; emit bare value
{"hour": 12, "minute": 0, "second": 20}
